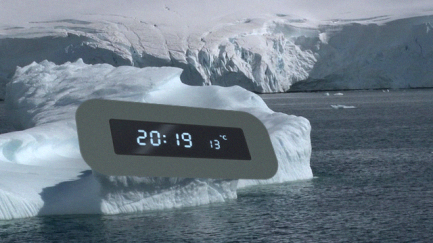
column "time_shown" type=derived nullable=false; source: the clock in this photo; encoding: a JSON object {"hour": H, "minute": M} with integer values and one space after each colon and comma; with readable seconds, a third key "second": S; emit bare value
{"hour": 20, "minute": 19}
